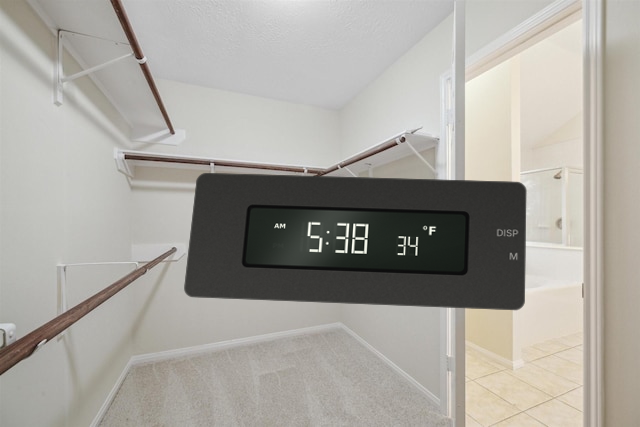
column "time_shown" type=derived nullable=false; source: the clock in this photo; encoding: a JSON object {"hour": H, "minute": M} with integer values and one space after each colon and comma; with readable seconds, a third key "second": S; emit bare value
{"hour": 5, "minute": 38}
